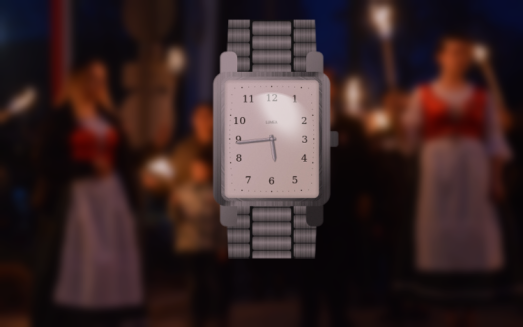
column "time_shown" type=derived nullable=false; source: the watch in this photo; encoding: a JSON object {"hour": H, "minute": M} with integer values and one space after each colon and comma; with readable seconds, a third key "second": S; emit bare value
{"hour": 5, "minute": 44}
